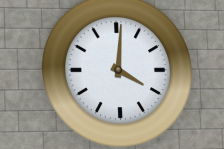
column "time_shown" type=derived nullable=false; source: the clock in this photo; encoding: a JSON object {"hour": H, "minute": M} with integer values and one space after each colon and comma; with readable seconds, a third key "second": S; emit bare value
{"hour": 4, "minute": 1}
